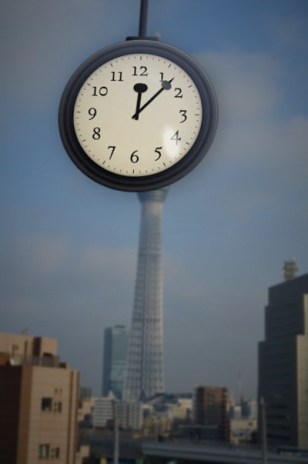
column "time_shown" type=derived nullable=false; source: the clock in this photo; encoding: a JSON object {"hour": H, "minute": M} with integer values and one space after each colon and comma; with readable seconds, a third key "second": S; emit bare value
{"hour": 12, "minute": 7}
